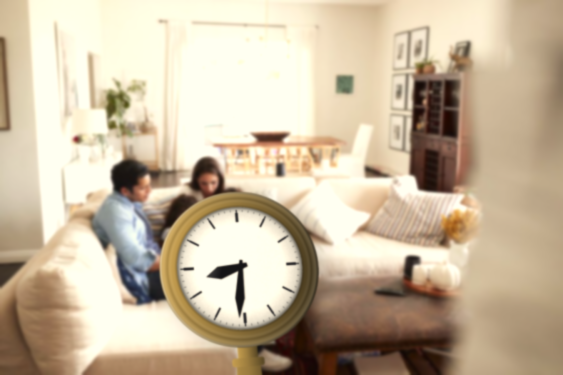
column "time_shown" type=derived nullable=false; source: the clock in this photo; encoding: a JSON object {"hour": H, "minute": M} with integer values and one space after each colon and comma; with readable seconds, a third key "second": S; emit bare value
{"hour": 8, "minute": 31}
